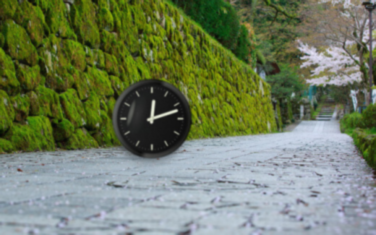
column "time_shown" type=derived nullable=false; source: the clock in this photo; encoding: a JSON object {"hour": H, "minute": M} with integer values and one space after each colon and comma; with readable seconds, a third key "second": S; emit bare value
{"hour": 12, "minute": 12}
